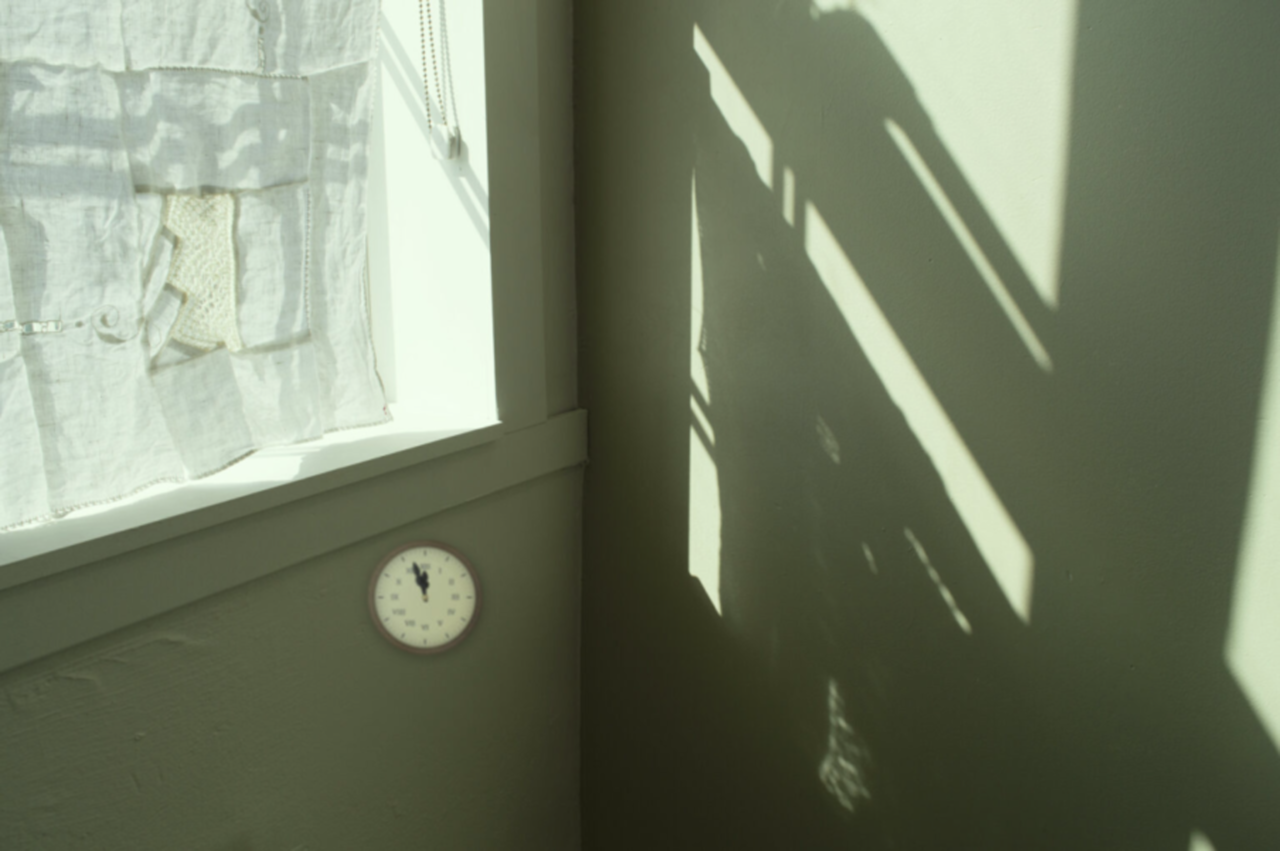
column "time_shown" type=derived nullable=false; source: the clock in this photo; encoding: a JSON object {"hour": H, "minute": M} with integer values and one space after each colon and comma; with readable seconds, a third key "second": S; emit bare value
{"hour": 11, "minute": 57}
